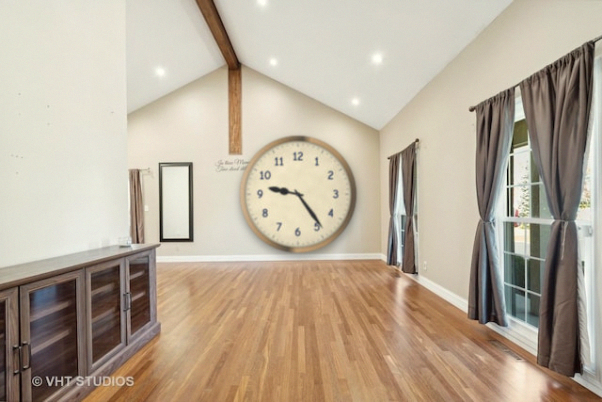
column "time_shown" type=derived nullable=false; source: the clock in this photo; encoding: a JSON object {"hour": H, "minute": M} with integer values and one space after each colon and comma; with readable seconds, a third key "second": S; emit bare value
{"hour": 9, "minute": 24}
